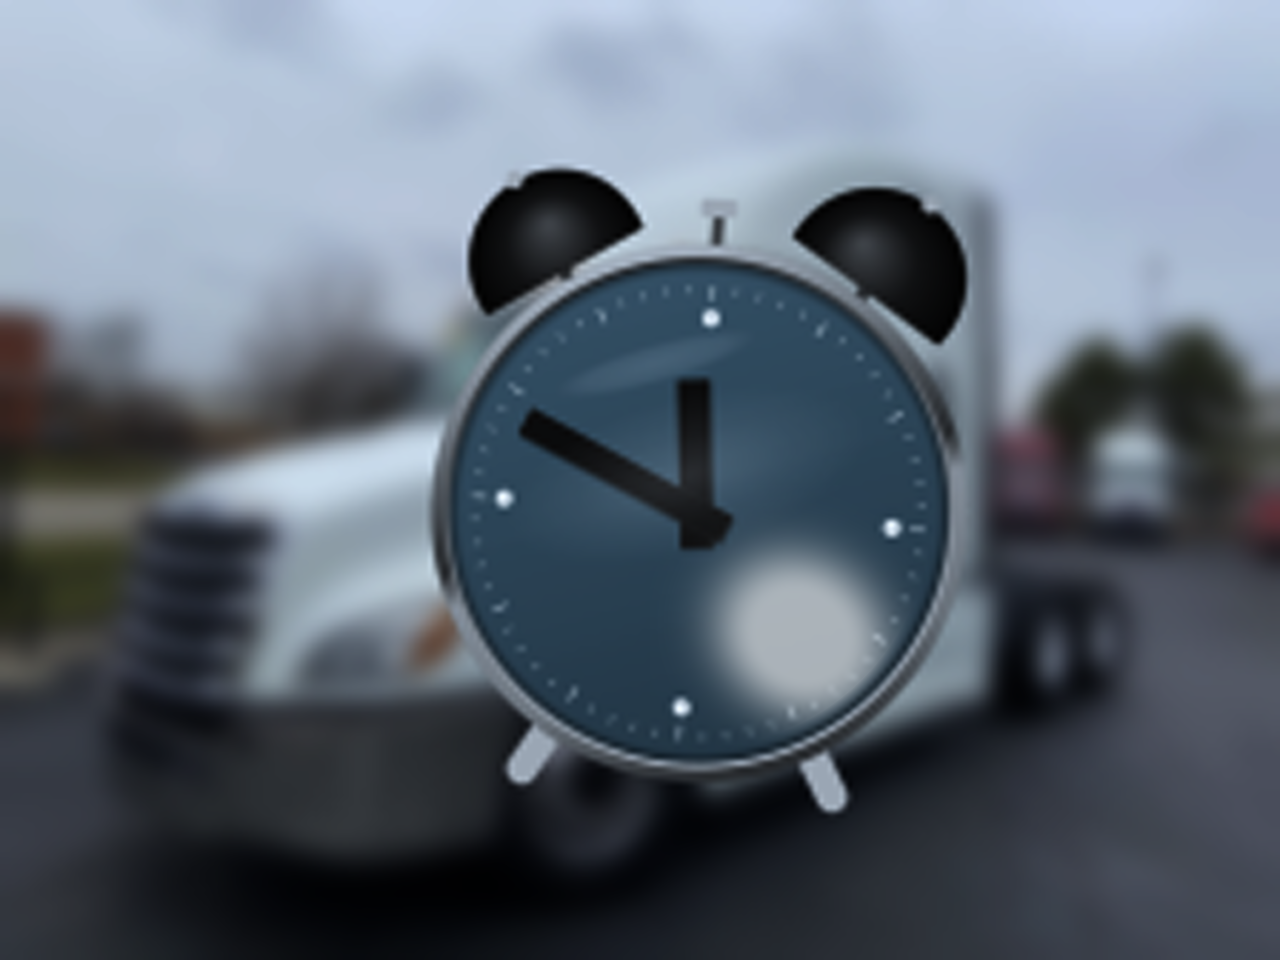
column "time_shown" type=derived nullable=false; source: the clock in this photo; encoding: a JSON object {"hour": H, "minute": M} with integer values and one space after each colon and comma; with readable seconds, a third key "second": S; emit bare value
{"hour": 11, "minute": 49}
